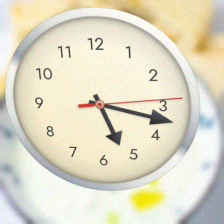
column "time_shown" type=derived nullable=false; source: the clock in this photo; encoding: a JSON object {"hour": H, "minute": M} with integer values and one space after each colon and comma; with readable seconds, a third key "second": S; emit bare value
{"hour": 5, "minute": 17, "second": 14}
